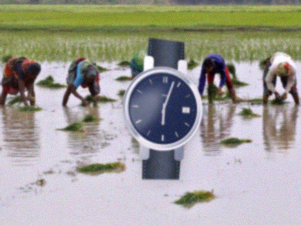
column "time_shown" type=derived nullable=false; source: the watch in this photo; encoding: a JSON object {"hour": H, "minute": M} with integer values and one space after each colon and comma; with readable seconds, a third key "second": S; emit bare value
{"hour": 6, "minute": 3}
